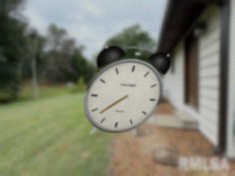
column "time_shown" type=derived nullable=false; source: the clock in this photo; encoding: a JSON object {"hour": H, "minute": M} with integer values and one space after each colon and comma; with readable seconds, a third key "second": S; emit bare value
{"hour": 7, "minute": 38}
